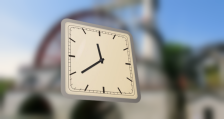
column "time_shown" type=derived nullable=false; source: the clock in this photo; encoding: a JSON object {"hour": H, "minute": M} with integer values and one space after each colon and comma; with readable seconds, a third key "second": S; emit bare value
{"hour": 11, "minute": 39}
